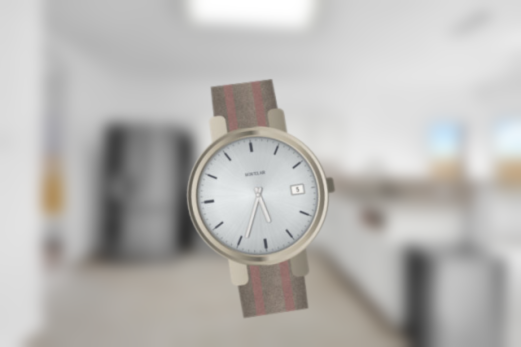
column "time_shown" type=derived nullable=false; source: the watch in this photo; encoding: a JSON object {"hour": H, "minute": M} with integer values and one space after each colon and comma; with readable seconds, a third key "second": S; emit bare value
{"hour": 5, "minute": 34}
